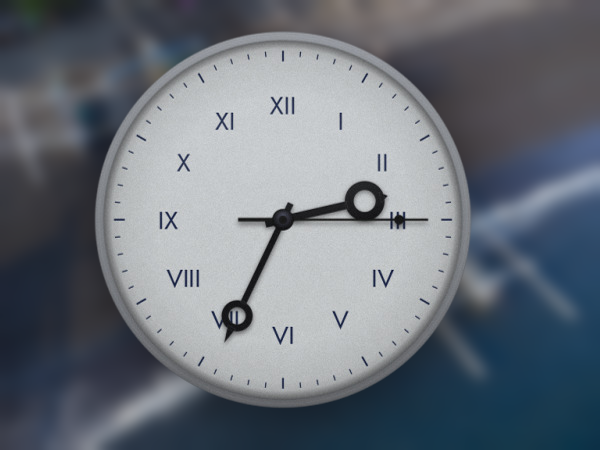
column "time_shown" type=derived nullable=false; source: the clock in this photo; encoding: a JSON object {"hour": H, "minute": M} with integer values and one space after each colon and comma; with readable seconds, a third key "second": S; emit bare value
{"hour": 2, "minute": 34, "second": 15}
